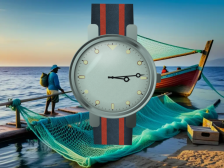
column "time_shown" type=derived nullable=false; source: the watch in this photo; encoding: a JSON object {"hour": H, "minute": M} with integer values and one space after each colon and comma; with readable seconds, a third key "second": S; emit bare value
{"hour": 3, "minute": 14}
